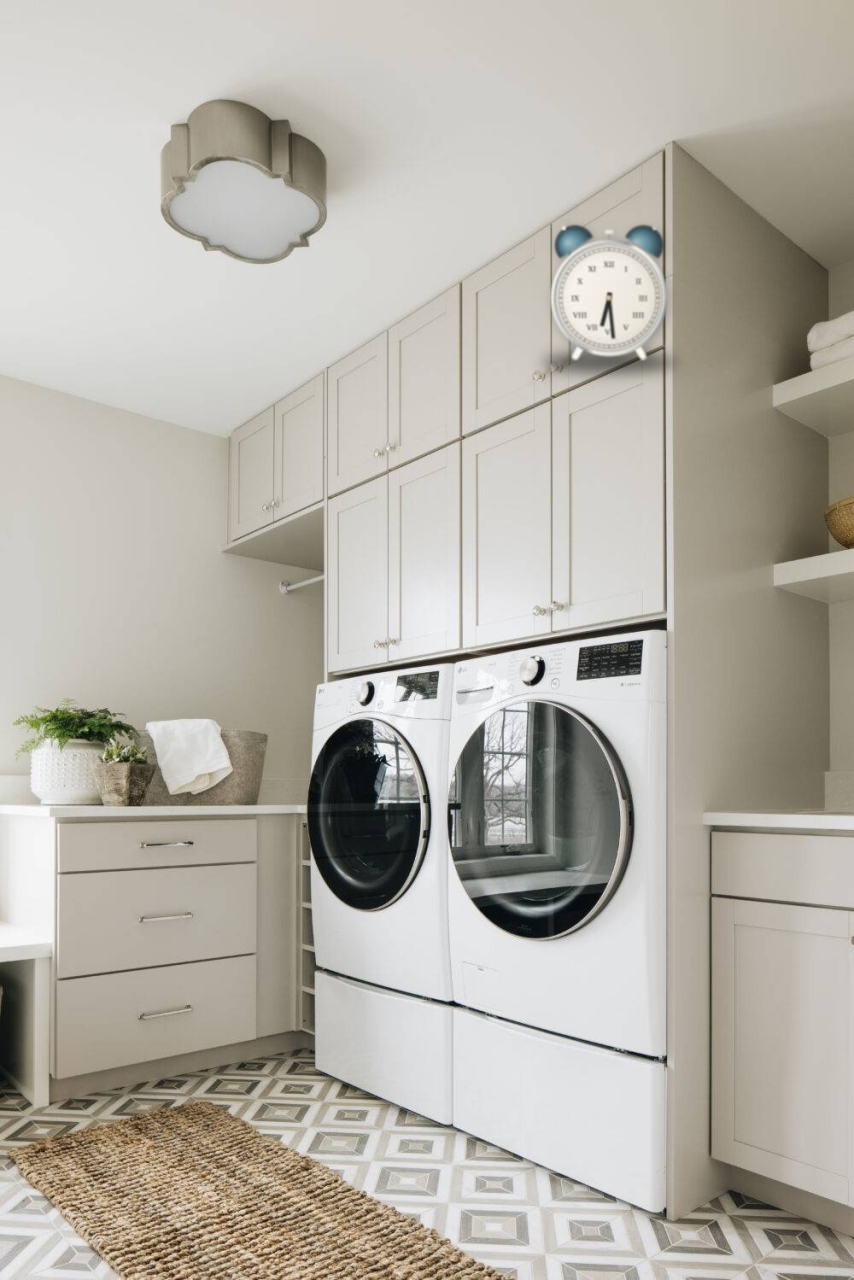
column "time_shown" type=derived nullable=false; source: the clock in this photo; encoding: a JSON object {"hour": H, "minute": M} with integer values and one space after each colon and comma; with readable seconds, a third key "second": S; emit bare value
{"hour": 6, "minute": 29}
